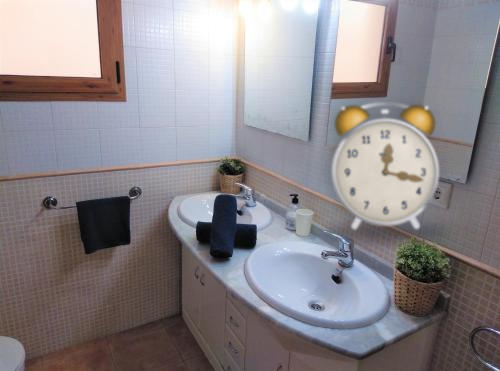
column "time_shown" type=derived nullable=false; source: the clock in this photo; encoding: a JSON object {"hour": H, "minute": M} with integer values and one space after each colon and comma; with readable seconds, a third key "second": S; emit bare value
{"hour": 12, "minute": 17}
